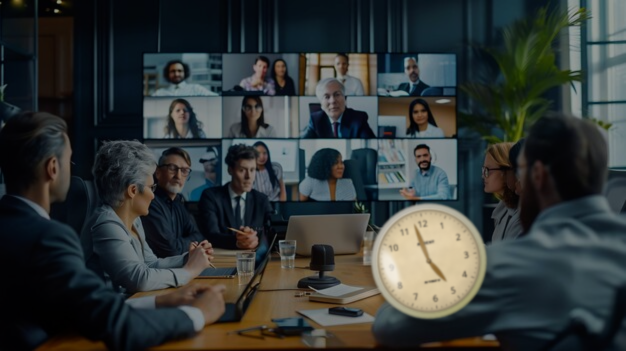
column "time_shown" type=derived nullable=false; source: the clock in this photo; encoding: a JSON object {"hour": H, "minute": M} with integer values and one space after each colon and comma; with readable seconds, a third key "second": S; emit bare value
{"hour": 4, "minute": 58}
